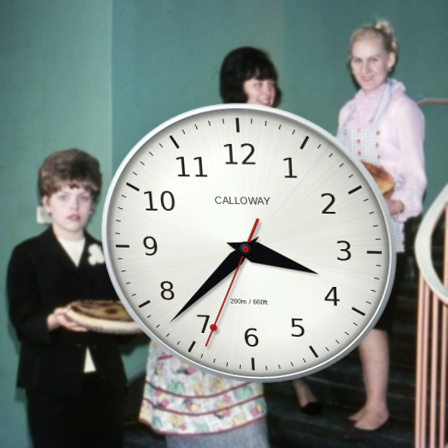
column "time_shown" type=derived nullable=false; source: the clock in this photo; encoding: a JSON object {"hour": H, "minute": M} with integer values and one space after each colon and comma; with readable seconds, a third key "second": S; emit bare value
{"hour": 3, "minute": 37, "second": 34}
